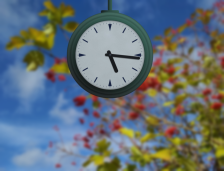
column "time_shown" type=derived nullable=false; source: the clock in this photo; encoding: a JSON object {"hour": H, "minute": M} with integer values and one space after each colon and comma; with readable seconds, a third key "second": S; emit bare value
{"hour": 5, "minute": 16}
